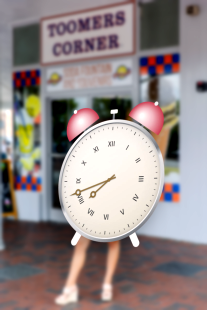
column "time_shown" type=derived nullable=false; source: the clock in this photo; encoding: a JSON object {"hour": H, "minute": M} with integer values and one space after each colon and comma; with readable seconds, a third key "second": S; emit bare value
{"hour": 7, "minute": 42}
